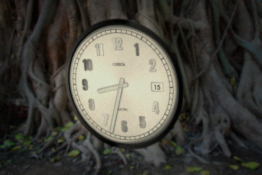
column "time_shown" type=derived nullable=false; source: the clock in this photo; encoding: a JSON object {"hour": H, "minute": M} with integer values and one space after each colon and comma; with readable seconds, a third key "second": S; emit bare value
{"hour": 8, "minute": 33}
